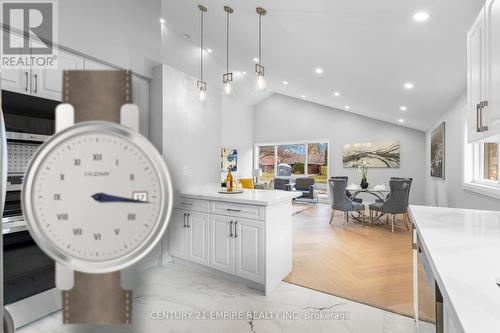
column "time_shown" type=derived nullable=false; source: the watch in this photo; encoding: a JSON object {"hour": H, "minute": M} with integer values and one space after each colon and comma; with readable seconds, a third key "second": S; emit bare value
{"hour": 3, "minute": 16}
